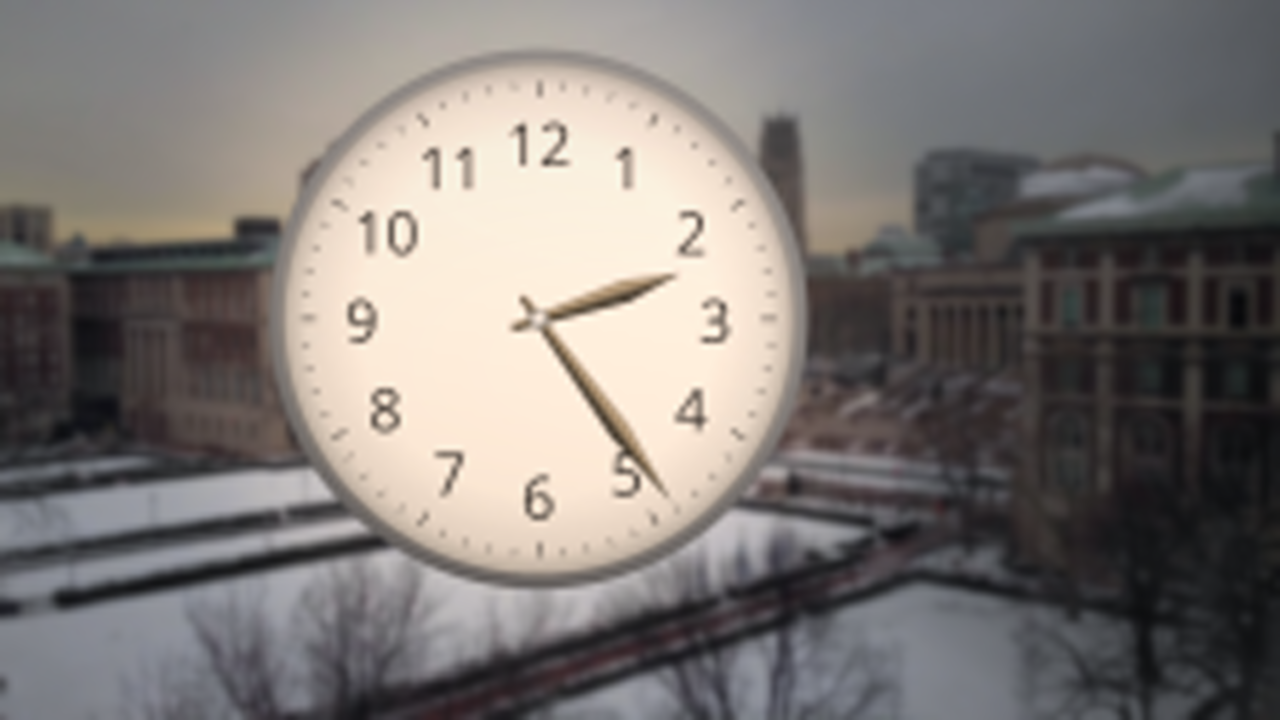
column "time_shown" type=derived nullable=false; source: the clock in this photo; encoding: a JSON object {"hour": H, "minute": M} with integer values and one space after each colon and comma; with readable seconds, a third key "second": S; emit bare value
{"hour": 2, "minute": 24}
